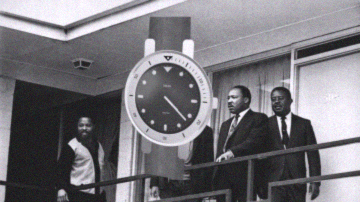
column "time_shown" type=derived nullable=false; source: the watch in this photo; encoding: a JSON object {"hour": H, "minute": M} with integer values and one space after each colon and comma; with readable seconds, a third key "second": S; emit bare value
{"hour": 4, "minute": 22}
